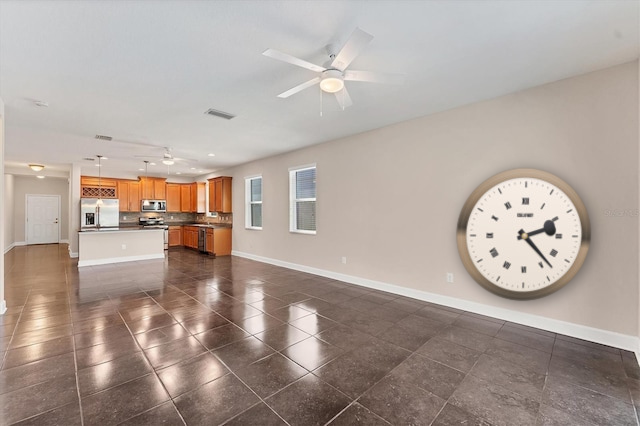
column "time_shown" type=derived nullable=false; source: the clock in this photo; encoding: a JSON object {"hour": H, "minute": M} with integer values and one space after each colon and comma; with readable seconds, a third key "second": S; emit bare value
{"hour": 2, "minute": 23}
